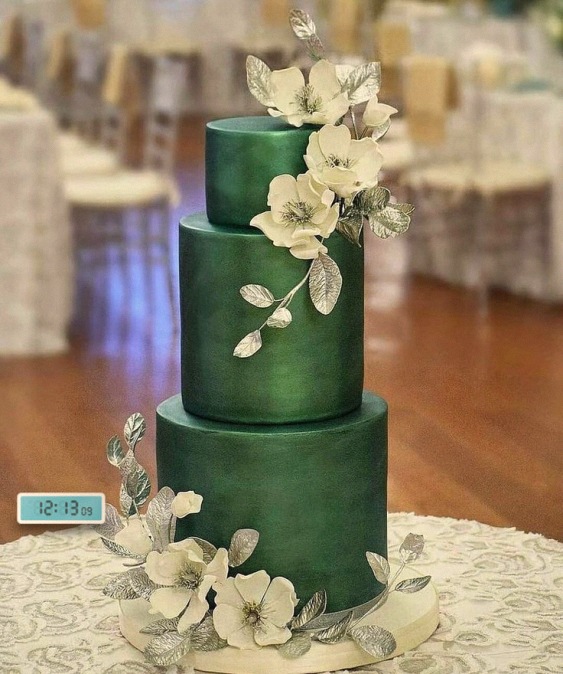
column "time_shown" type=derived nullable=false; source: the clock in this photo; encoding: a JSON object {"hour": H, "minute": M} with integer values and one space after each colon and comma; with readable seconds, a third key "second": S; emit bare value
{"hour": 12, "minute": 13, "second": 9}
